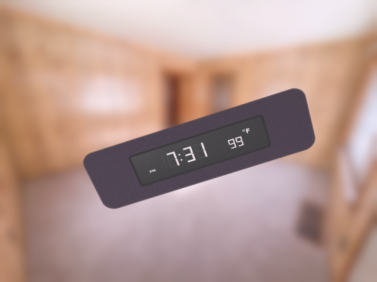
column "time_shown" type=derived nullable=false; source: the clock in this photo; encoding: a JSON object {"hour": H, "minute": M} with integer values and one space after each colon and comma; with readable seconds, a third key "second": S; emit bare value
{"hour": 7, "minute": 31}
